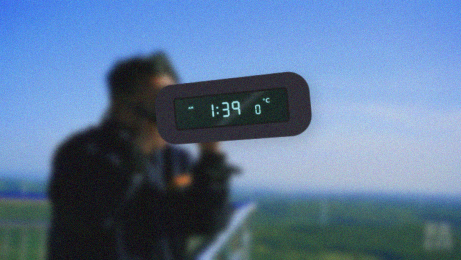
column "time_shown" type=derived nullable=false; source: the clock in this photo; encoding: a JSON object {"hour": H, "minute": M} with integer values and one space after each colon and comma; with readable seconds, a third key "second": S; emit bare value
{"hour": 1, "minute": 39}
